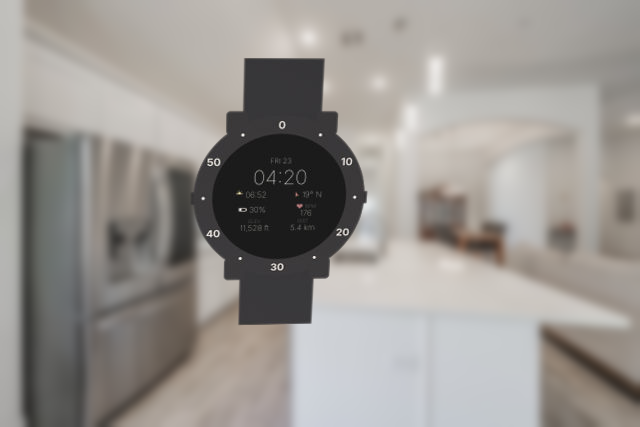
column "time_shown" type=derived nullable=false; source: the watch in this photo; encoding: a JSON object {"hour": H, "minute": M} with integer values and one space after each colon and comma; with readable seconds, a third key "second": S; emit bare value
{"hour": 4, "minute": 20}
